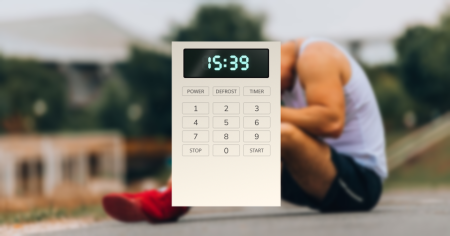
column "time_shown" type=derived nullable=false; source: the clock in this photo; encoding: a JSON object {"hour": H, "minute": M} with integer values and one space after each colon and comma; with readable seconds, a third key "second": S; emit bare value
{"hour": 15, "minute": 39}
